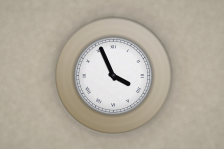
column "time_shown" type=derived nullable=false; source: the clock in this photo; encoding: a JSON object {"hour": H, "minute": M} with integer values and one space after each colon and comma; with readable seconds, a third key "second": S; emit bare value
{"hour": 3, "minute": 56}
